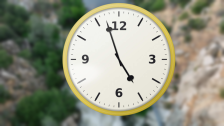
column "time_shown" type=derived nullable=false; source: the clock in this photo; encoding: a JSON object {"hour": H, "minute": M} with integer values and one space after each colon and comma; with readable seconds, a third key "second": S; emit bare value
{"hour": 4, "minute": 57}
